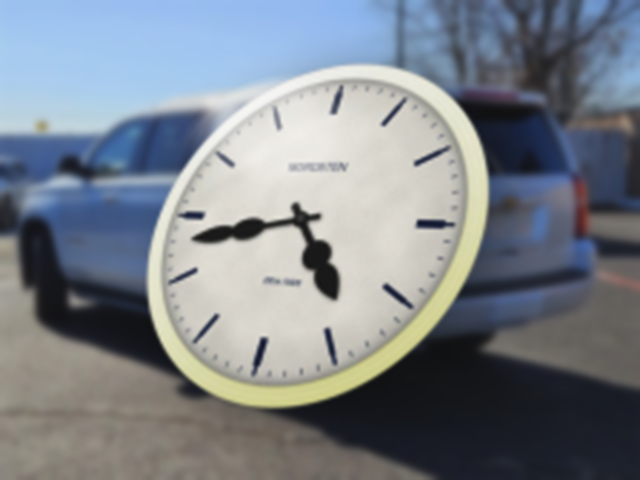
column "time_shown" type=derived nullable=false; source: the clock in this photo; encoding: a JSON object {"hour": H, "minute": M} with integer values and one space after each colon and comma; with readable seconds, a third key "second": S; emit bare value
{"hour": 4, "minute": 43}
